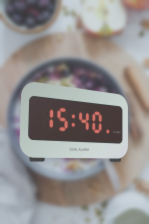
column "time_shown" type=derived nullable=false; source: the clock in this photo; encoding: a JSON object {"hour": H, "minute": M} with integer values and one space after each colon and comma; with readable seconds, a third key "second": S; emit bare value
{"hour": 15, "minute": 40}
